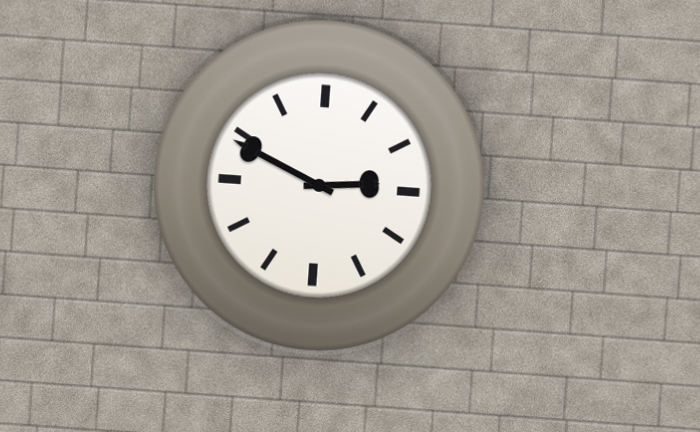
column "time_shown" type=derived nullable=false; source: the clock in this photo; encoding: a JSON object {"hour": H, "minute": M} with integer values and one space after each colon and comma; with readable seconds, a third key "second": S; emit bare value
{"hour": 2, "minute": 49}
